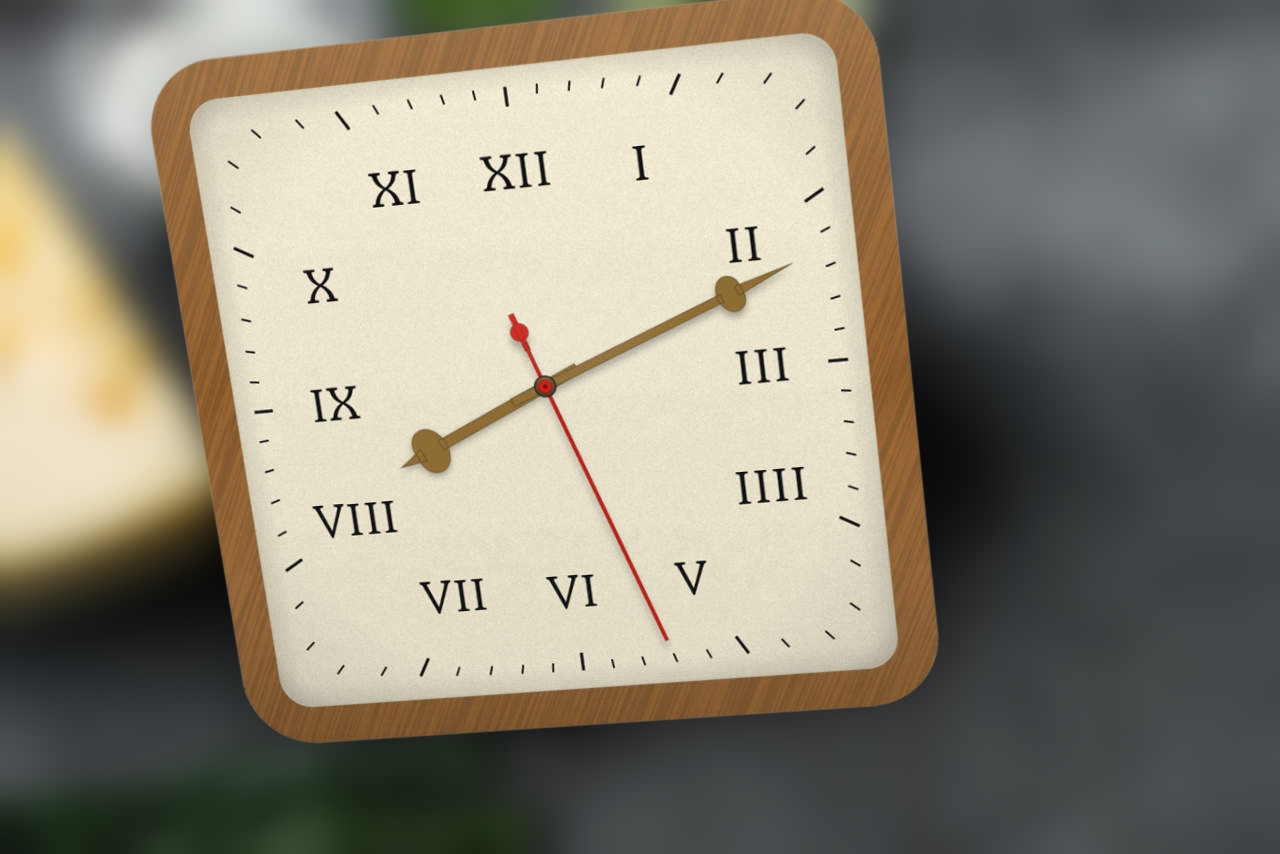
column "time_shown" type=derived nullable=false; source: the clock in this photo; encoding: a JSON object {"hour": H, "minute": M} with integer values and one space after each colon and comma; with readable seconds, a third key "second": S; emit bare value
{"hour": 8, "minute": 11, "second": 27}
